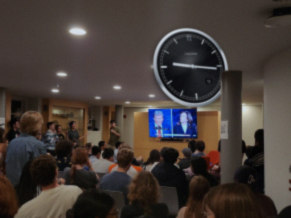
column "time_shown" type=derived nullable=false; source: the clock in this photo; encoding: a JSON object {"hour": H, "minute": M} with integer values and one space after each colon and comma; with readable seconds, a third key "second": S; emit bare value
{"hour": 9, "minute": 16}
